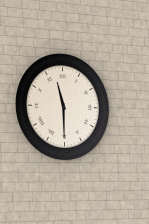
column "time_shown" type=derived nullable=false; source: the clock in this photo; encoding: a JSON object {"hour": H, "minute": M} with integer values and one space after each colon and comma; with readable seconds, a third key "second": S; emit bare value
{"hour": 11, "minute": 30}
